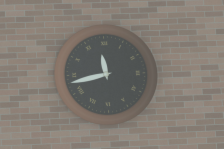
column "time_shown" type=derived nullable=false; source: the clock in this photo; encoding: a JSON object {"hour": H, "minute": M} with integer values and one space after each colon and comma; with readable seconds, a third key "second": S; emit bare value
{"hour": 11, "minute": 43}
